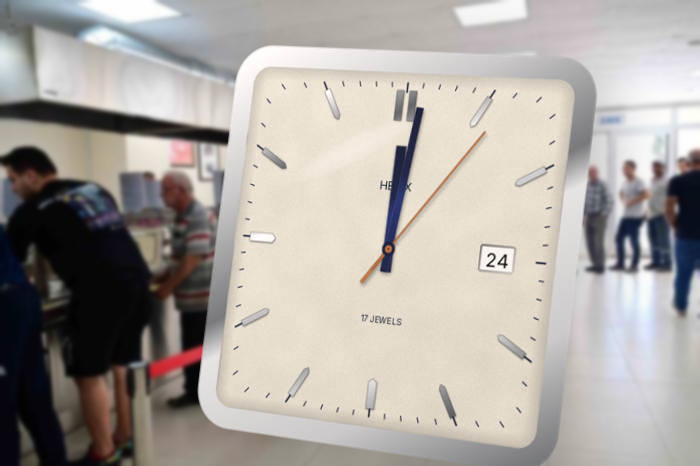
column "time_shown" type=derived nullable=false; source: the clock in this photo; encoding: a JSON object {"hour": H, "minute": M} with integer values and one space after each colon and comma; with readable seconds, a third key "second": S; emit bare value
{"hour": 12, "minute": 1, "second": 6}
